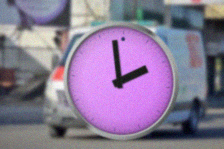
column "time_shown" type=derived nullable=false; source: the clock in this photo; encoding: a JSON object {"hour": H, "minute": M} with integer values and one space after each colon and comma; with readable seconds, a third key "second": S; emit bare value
{"hour": 1, "minute": 58}
